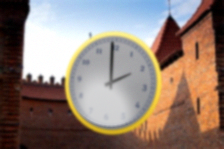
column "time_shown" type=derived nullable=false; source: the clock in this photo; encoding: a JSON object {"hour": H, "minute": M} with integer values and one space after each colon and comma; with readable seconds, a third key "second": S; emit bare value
{"hour": 1, "minute": 59}
